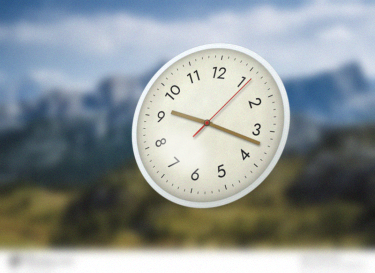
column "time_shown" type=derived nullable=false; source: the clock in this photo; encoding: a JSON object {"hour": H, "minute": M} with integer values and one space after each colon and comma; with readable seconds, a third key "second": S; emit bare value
{"hour": 9, "minute": 17, "second": 6}
